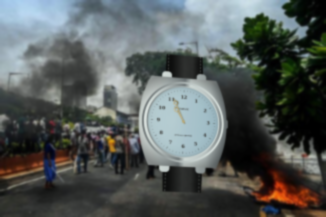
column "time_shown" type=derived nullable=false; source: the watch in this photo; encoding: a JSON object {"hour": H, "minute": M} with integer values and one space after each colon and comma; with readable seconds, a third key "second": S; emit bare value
{"hour": 10, "minute": 56}
